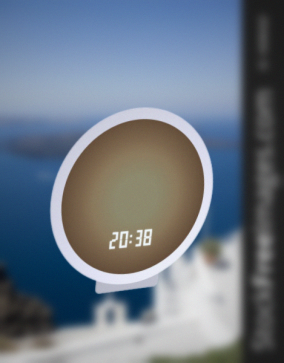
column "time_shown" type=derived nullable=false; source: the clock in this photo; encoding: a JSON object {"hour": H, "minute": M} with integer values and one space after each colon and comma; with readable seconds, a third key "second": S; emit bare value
{"hour": 20, "minute": 38}
